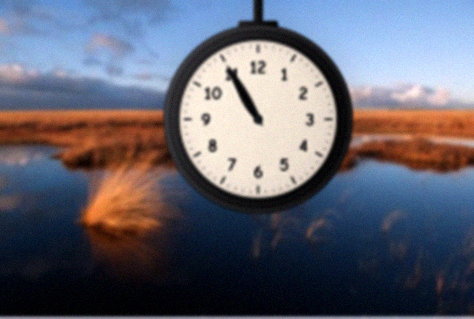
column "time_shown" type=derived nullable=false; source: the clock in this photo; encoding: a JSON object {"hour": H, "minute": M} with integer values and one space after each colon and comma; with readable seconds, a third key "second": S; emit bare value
{"hour": 10, "minute": 55}
